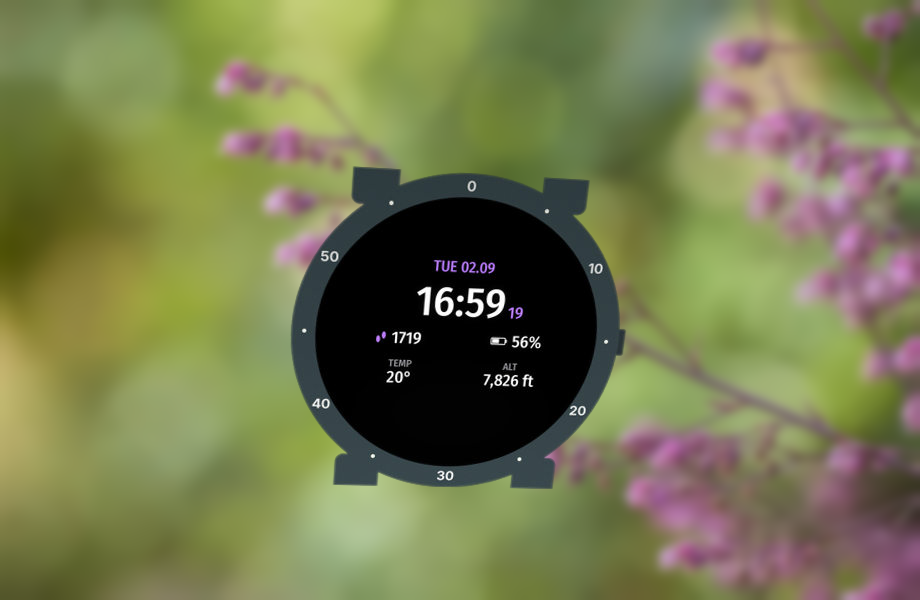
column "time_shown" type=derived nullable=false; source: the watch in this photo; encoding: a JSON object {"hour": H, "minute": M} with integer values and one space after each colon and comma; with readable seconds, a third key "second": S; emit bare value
{"hour": 16, "minute": 59, "second": 19}
